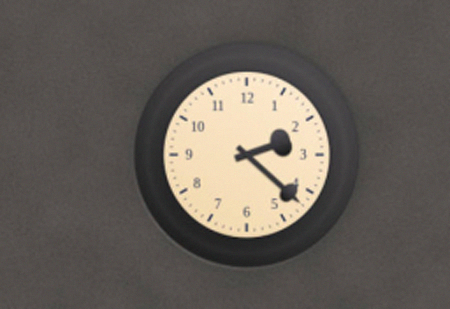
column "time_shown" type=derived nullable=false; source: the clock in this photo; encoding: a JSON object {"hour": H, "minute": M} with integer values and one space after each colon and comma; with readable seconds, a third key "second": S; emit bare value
{"hour": 2, "minute": 22}
